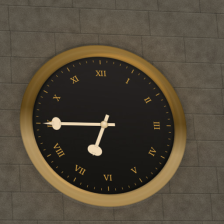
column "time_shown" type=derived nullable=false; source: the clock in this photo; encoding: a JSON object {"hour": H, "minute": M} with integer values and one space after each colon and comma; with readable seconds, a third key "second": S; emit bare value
{"hour": 6, "minute": 45}
